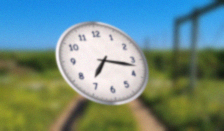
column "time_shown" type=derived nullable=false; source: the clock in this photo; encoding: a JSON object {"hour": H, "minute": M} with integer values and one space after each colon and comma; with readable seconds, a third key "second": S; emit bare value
{"hour": 7, "minute": 17}
